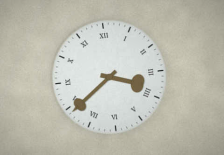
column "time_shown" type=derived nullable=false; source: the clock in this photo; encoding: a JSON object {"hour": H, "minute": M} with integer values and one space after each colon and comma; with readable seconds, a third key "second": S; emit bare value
{"hour": 3, "minute": 39}
